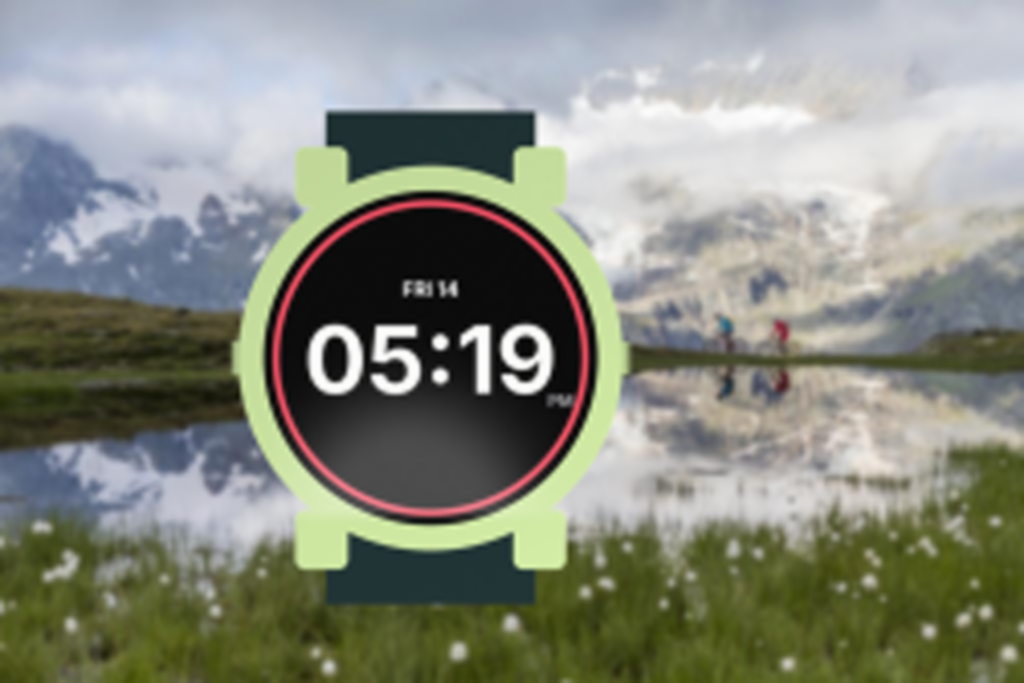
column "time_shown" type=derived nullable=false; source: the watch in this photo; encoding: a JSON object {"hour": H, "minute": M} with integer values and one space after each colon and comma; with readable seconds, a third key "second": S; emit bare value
{"hour": 5, "minute": 19}
